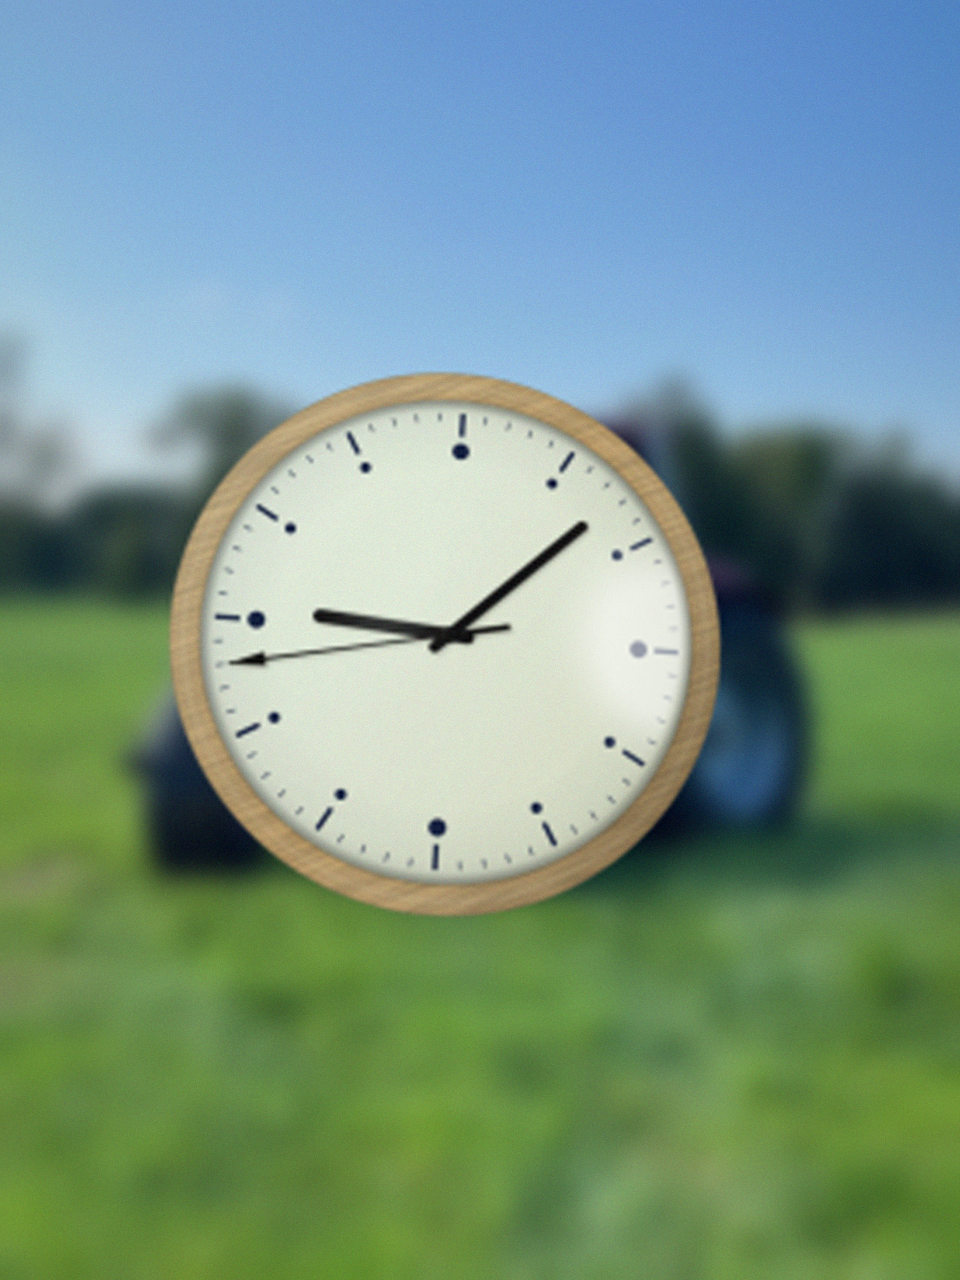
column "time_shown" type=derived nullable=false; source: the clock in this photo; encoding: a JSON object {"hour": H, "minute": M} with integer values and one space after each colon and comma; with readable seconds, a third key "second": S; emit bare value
{"hour": 9, "minute": 7, "second": 43}
